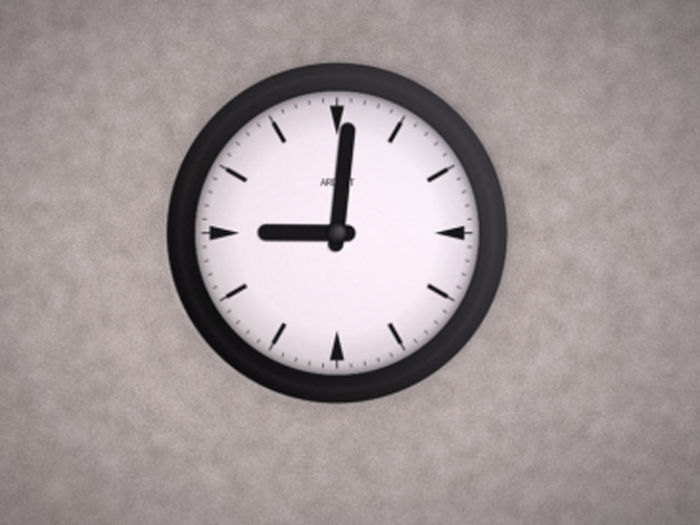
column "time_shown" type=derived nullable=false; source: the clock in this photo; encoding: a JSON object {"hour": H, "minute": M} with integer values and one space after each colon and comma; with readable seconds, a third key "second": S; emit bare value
{"hour": 9, "minute": 1}
